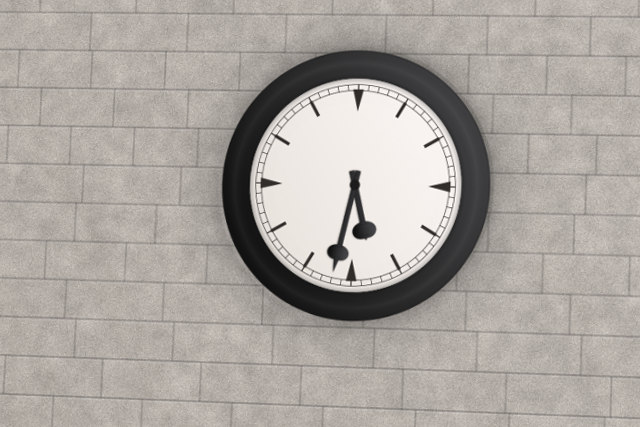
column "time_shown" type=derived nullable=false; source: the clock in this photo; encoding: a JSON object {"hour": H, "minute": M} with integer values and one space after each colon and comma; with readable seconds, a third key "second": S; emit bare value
{"hour": 5, "minute": 32}
